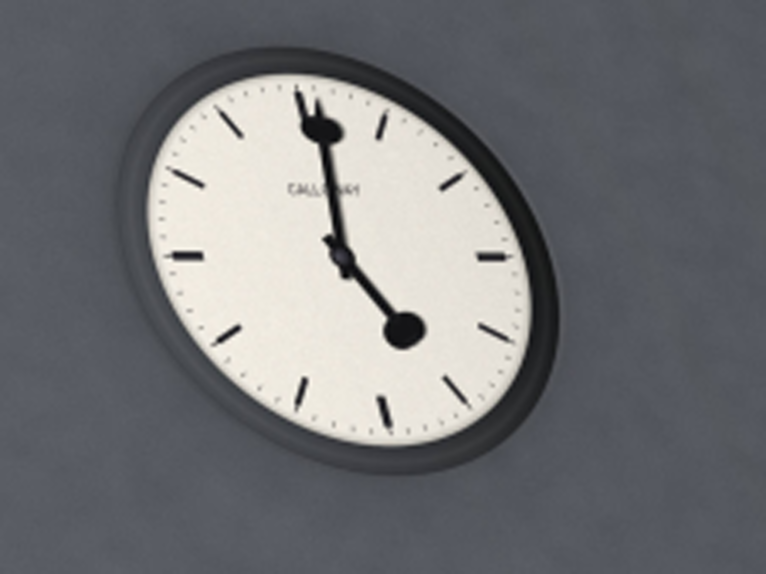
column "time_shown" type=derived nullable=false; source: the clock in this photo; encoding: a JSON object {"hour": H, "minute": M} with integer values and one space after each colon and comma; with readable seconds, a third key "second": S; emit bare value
{"hour": 5, "minute": 1}
